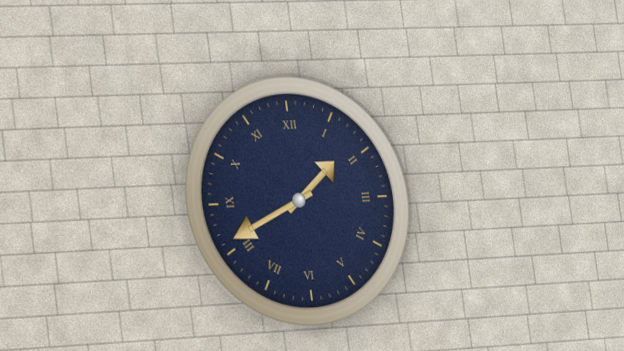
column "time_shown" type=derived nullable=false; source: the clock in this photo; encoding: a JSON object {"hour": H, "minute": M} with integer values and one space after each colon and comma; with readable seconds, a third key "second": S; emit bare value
{"hour": 1, "minute": 41}
